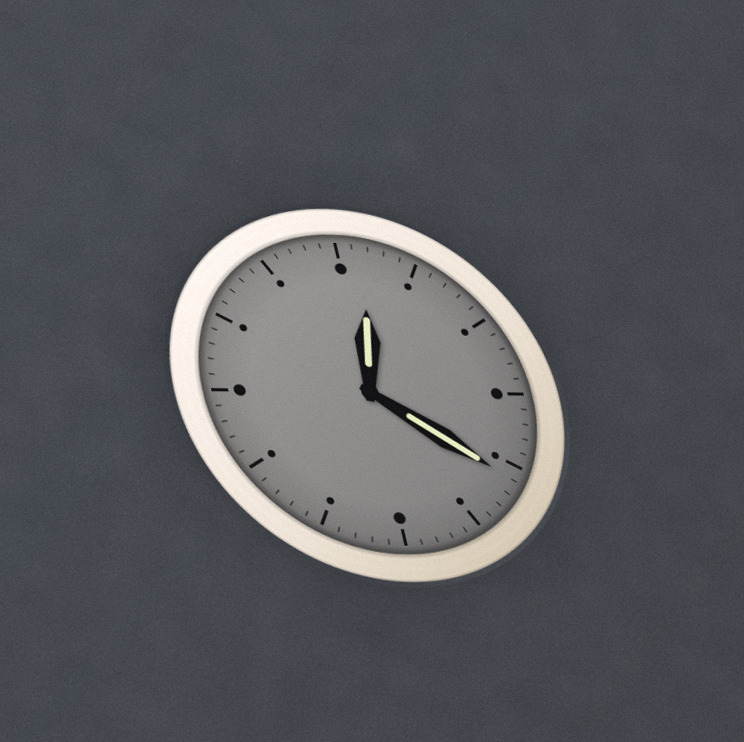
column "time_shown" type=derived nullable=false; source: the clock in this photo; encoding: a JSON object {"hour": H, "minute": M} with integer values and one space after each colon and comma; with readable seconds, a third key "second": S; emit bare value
{"hour": 12, "minute": 21}
